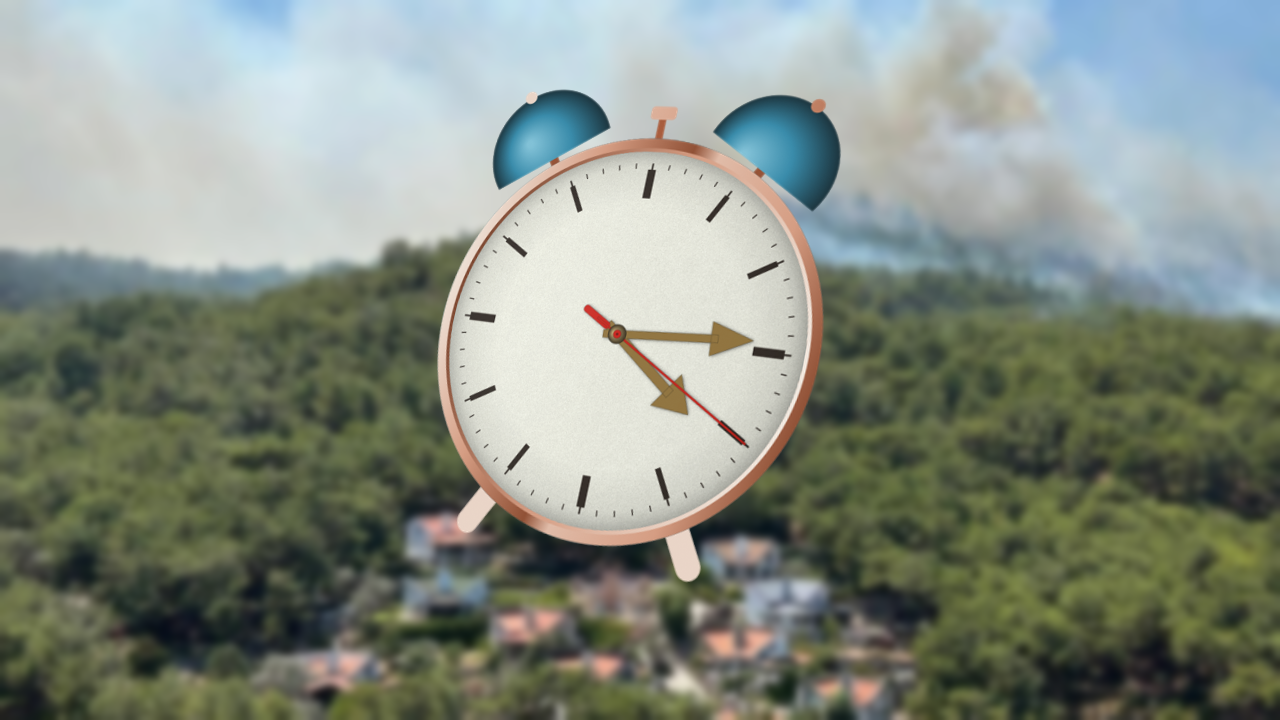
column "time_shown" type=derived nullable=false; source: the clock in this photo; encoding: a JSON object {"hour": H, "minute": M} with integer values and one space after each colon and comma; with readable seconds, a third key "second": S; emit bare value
{"hour": 4, "minute": 14, "second": 20}
